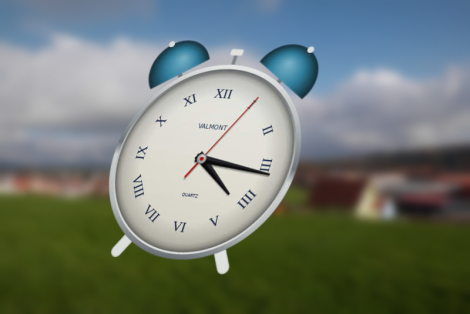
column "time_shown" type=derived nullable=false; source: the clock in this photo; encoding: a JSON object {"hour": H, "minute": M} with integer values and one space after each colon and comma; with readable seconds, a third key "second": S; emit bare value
{"hour": 4, "minute": 16, "second": 5}
